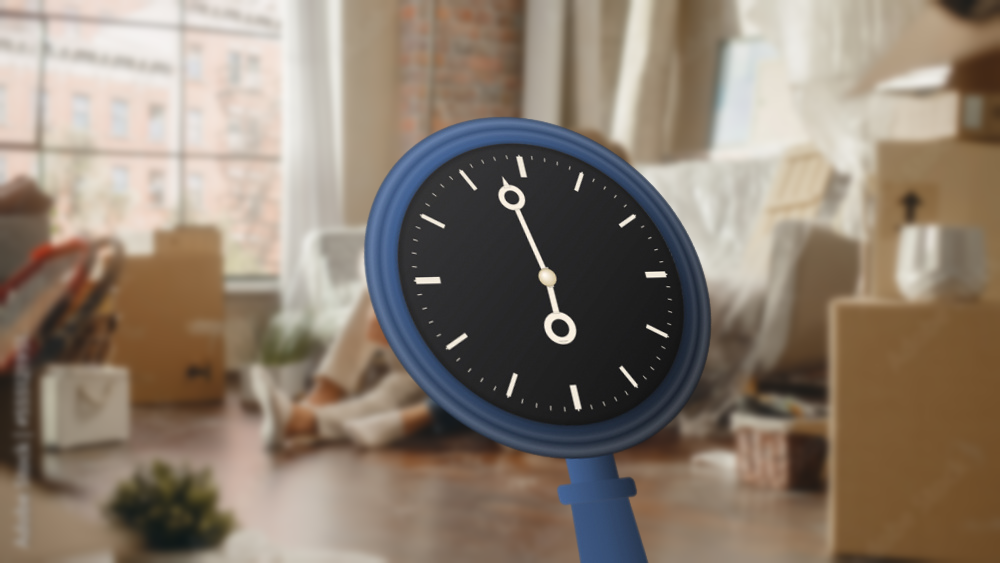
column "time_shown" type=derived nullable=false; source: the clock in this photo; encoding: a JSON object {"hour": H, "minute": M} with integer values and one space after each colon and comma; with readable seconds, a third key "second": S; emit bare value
{"hour": 5, "minute": 58}
